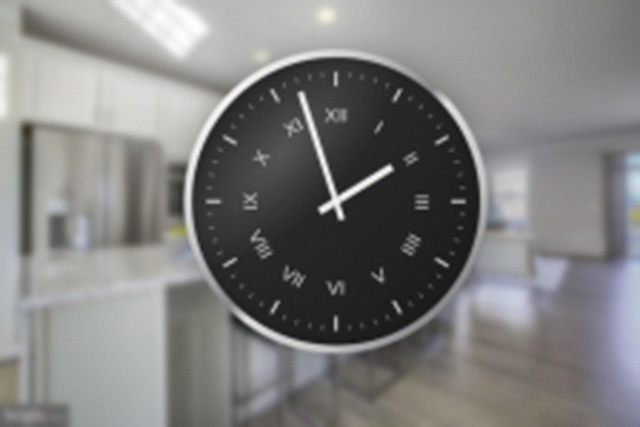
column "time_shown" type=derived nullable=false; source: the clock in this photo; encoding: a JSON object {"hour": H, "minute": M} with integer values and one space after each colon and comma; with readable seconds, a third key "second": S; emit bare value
{"hour": 1, "minute": 57}
